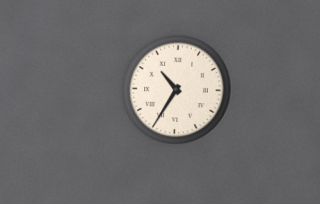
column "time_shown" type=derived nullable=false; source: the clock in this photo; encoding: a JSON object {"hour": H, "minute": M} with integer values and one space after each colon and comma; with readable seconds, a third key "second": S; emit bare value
{"hour": 10, "minute": 35}
